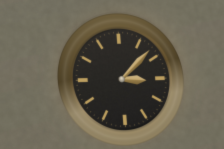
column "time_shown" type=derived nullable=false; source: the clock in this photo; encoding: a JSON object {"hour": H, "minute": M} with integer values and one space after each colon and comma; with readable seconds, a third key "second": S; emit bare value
{"hour": 3, "minute": 8}
